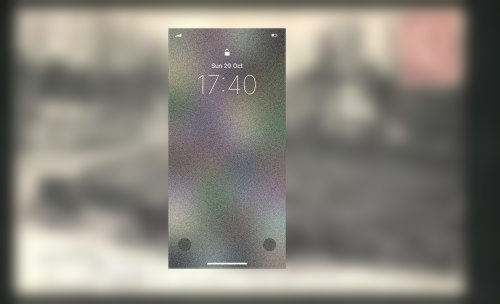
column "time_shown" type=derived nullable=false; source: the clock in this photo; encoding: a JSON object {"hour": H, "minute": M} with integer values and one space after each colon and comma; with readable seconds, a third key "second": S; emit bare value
{"hour": 17, "minute": 40}
